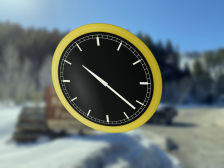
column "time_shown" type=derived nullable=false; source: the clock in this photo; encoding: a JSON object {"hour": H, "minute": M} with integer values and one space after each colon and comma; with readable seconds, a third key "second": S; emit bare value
{"hour": 10, "minute": 22}
